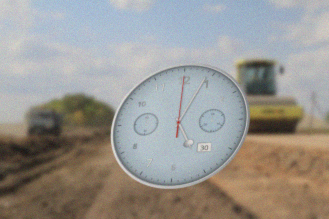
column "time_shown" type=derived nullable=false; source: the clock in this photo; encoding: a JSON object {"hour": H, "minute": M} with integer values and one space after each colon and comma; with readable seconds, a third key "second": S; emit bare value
{"hour": 5, "minute": 4}
